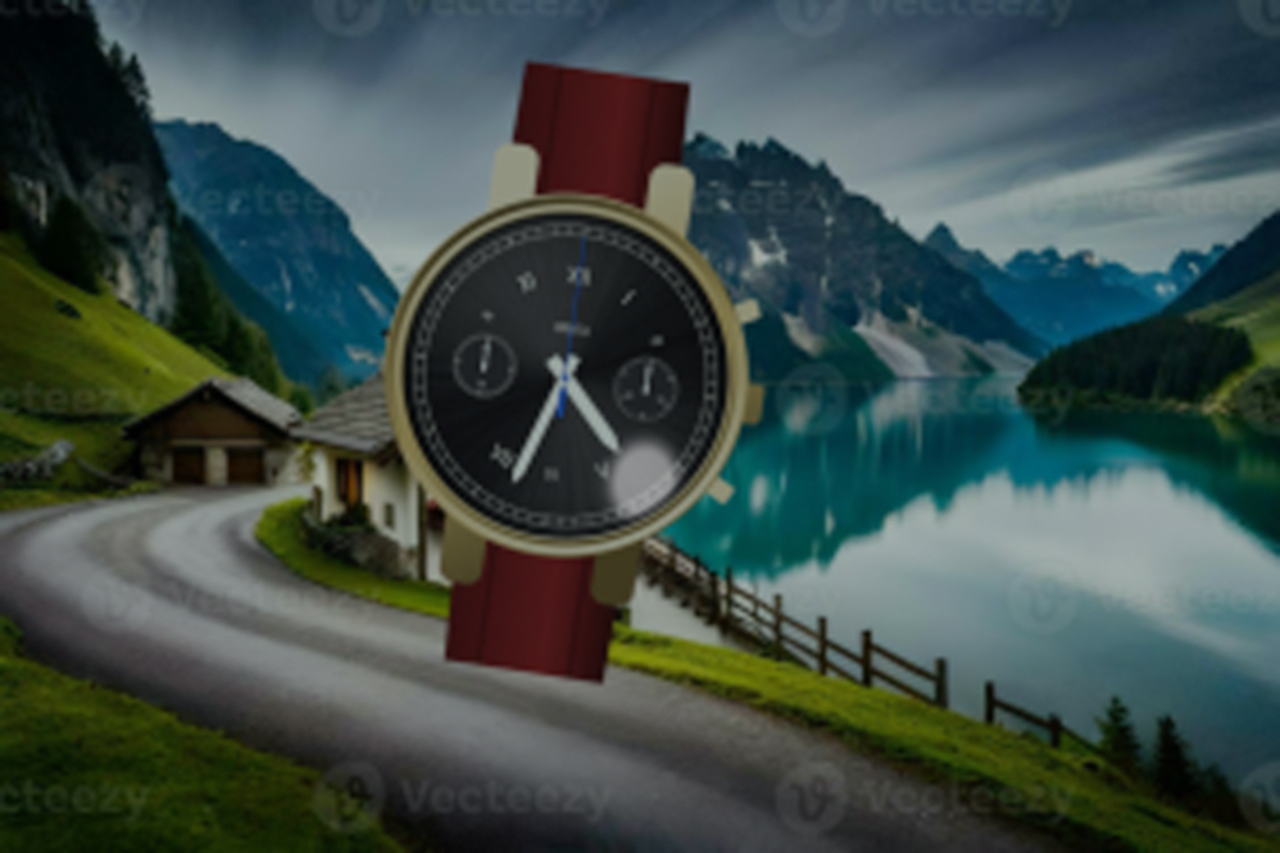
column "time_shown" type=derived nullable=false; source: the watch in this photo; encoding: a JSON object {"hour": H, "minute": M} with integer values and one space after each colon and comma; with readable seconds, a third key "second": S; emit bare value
{"hour": 4, "minute": 33}
